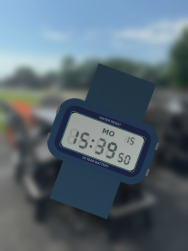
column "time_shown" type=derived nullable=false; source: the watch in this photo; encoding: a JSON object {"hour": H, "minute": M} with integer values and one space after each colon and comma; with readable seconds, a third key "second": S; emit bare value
{"hour": 15, "minute": 39, "second": 50}
